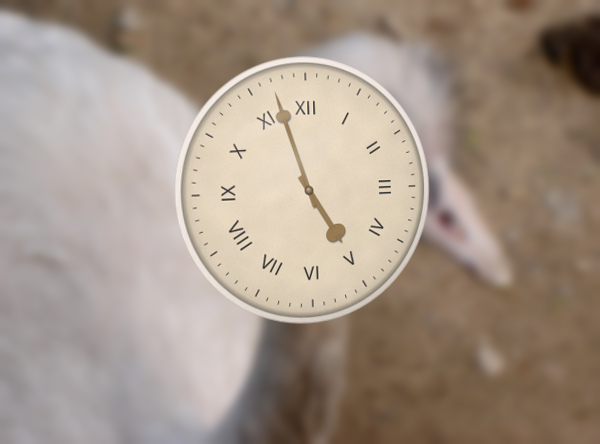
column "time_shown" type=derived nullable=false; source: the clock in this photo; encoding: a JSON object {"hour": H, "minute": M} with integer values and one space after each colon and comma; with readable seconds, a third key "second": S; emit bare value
{"hour": 4, "minute": 57}
